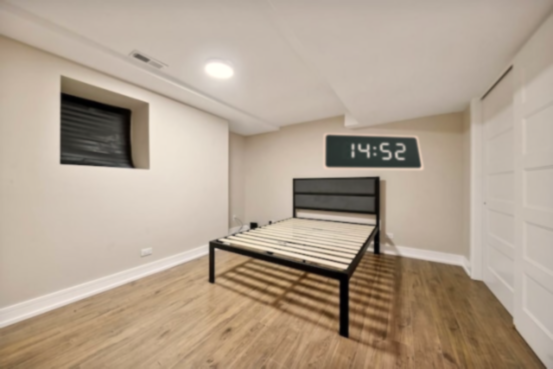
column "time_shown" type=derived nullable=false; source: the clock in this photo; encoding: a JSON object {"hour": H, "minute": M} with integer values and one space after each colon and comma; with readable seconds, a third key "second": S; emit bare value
{"hour": 14, "minute": 52}
